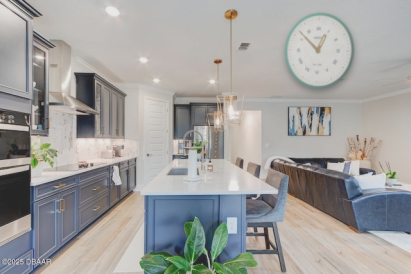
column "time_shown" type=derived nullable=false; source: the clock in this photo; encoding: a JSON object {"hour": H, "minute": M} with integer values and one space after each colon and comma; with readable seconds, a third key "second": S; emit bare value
{"hour": 12, "minute": 52}
